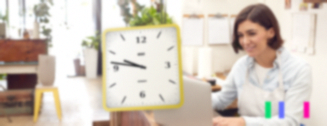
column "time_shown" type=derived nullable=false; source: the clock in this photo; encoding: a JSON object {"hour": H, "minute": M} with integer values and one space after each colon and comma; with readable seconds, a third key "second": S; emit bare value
{"hour": 9, "minute": 47}
